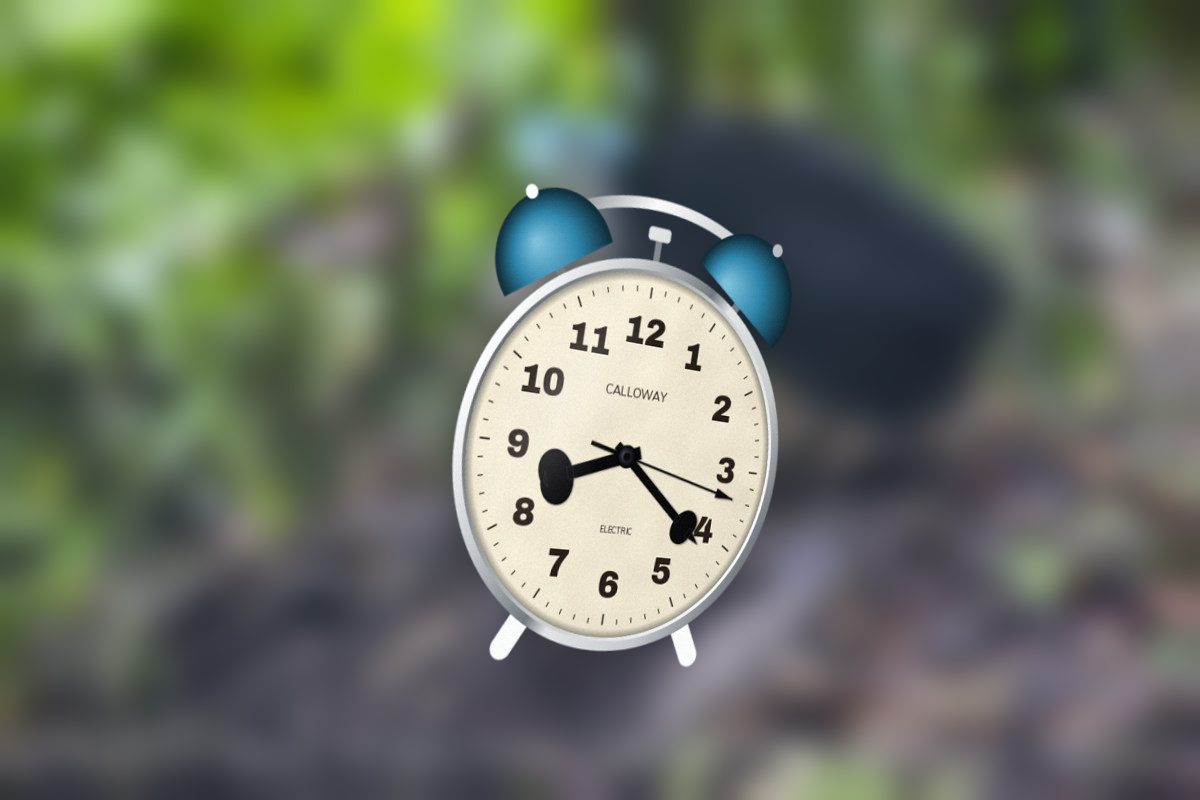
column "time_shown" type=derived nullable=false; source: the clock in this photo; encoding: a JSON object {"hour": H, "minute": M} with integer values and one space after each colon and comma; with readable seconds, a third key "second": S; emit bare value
{"hour": 8, "minute": 21, "second": 17}
